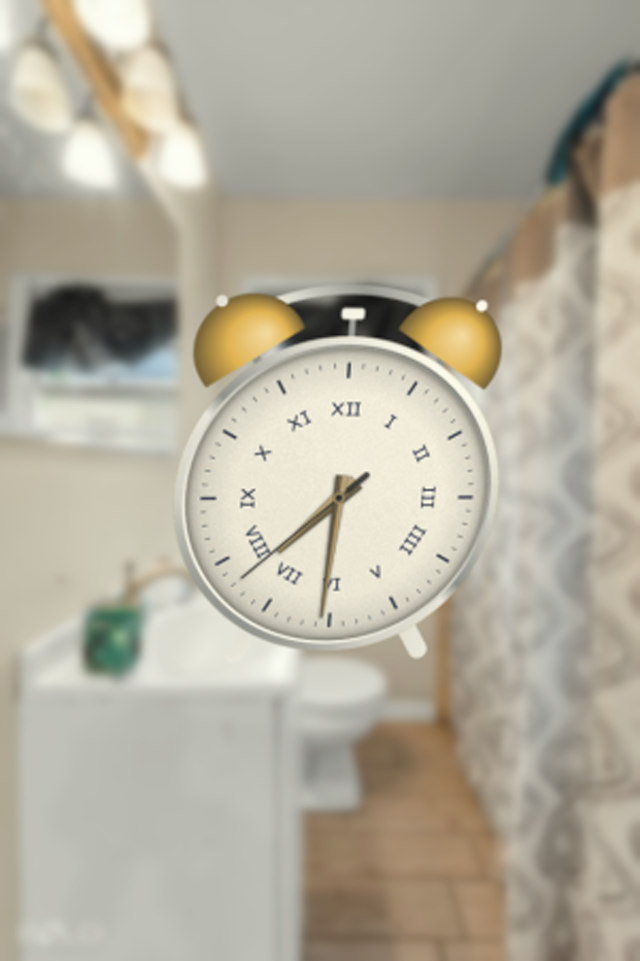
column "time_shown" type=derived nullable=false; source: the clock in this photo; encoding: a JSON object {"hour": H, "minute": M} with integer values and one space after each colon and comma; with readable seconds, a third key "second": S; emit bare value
{"hour": 7, "minute": 30, "second": 38}
